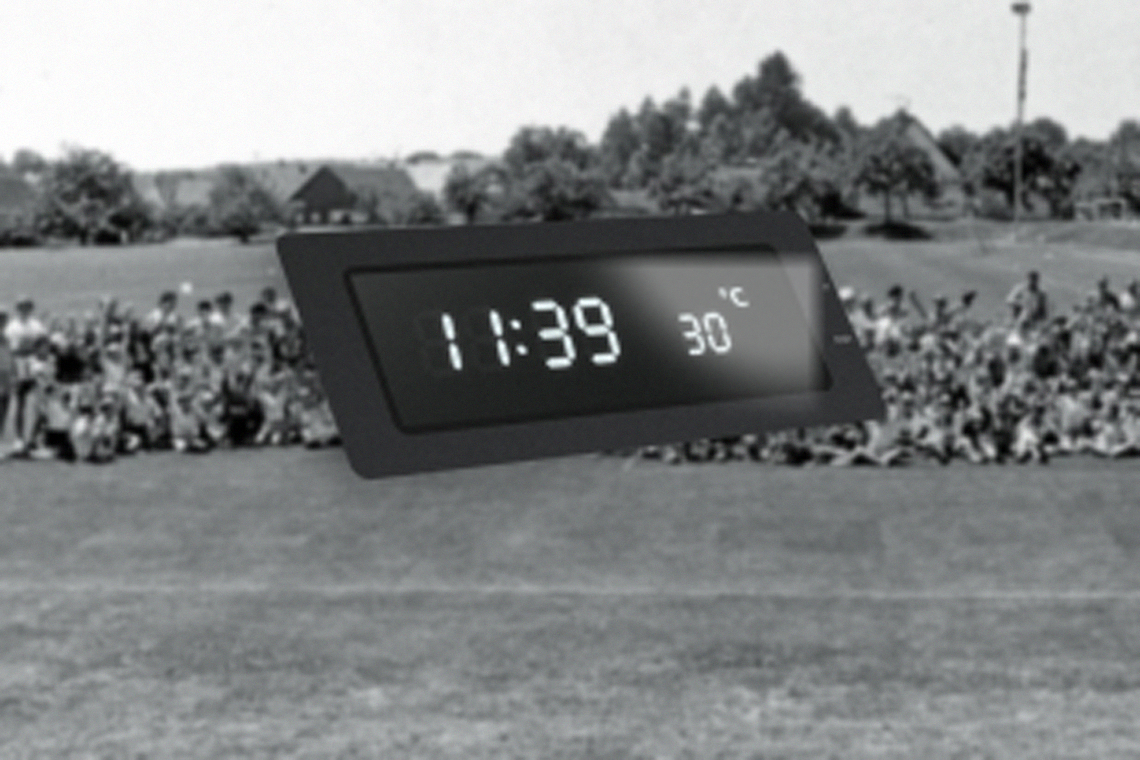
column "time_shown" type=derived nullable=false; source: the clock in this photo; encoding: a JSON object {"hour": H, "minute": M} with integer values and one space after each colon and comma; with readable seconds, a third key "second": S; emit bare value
{"hour": 11, "minute": 39}
